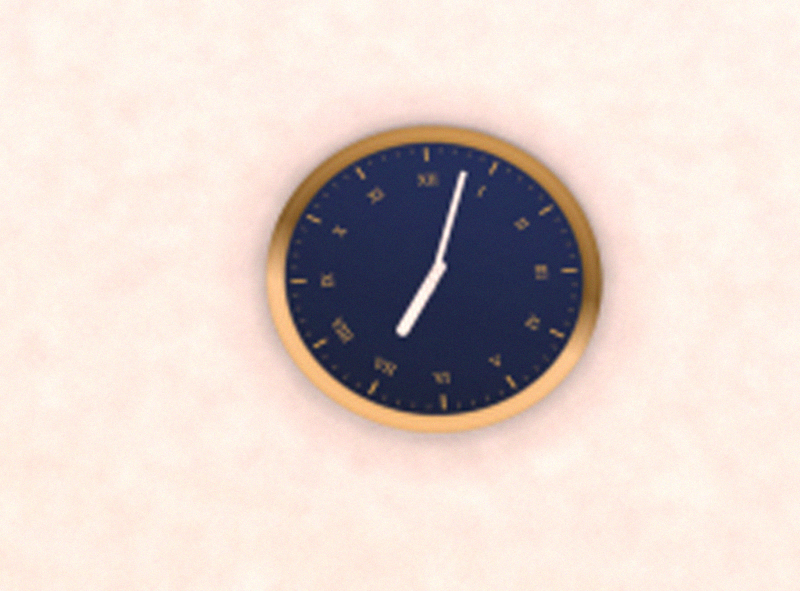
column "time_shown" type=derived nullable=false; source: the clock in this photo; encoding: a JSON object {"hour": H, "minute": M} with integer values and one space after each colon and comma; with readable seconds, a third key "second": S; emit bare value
{"hour": 7, "minute": 3}
